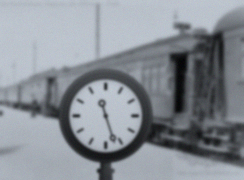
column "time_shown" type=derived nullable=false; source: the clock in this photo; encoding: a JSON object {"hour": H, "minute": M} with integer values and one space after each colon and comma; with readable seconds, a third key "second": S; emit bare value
{"hour": 11, "minute": 27}
